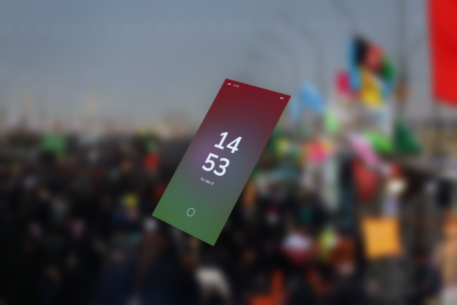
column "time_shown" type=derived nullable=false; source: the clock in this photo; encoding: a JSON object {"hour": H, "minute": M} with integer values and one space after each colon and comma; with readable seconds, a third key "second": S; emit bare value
{"hour": 14, "minute": 53}
